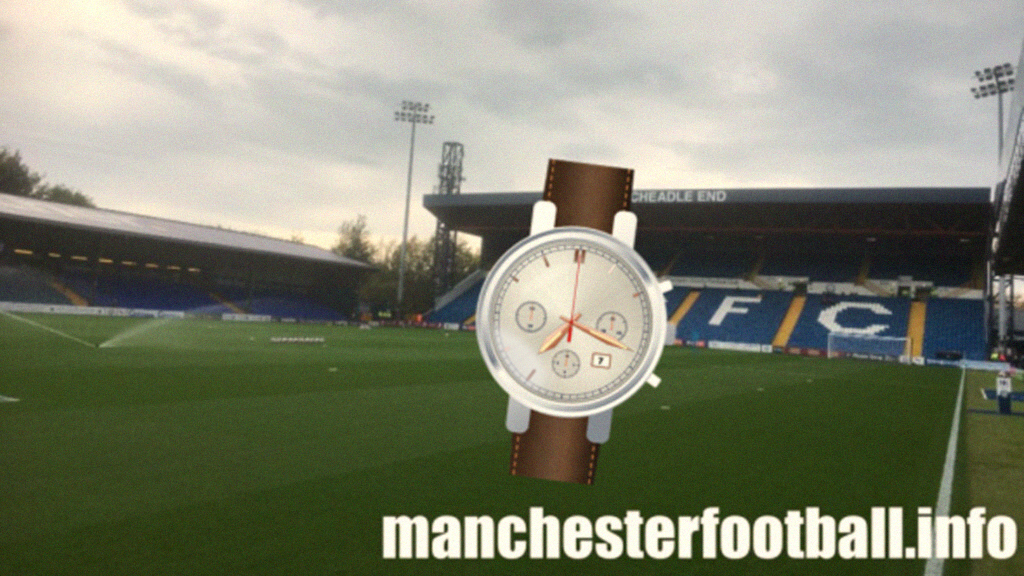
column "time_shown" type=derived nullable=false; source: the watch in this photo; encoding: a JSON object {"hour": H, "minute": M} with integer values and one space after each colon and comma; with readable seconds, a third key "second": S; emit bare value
{"hour": 7, "minute": 18}
